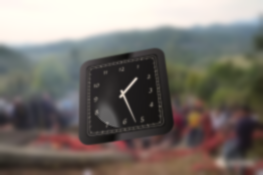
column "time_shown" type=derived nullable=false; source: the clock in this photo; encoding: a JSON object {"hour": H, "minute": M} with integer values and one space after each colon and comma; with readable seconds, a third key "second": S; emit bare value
{"hour": 1, "minute": 27}
